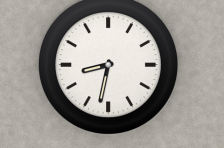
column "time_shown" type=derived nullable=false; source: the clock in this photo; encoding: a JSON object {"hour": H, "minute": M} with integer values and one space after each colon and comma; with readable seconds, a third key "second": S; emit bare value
{"hour": 8, "minute": 32}
